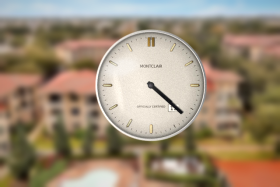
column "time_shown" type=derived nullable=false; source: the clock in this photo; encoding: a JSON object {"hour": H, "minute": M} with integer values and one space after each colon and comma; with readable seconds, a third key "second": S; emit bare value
{"hour": 4, "minute": 22}
